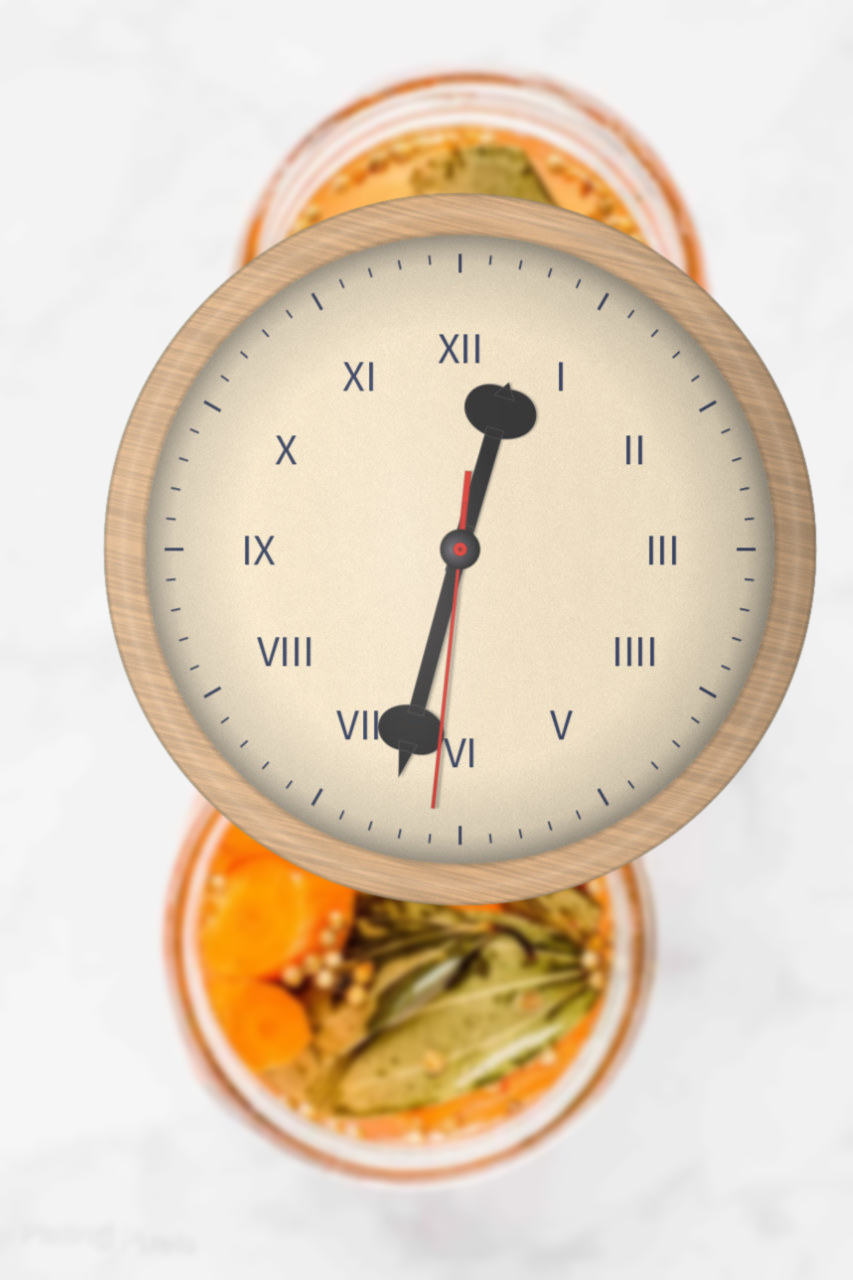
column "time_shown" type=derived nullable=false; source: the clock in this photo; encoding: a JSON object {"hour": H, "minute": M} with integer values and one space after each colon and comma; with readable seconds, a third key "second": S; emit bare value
{"hour": 12, "minute": 32, "second": 31}
